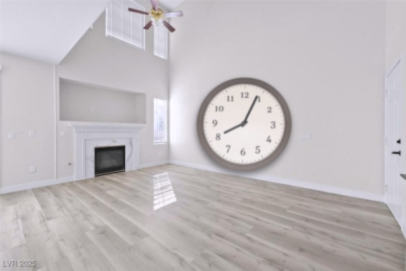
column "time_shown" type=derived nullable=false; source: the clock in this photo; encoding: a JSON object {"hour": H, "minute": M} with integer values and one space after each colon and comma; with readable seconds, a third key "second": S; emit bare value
{"hour": 8, "minute": 4}
